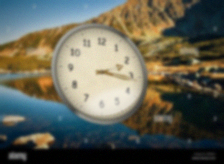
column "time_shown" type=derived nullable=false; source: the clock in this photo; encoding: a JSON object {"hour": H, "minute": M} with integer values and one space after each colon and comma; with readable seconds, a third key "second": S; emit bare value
{"hour": 2, "minute": 16}
